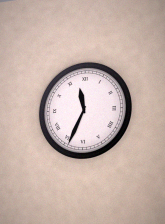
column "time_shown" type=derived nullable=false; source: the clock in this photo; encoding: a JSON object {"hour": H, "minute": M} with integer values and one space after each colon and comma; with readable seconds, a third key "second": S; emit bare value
{"hour": 11, "minute": 34}
